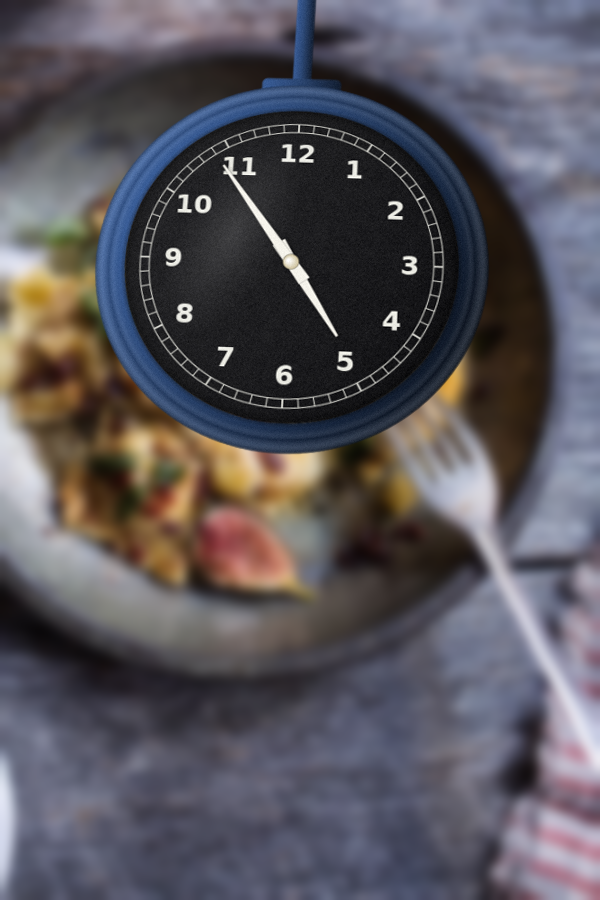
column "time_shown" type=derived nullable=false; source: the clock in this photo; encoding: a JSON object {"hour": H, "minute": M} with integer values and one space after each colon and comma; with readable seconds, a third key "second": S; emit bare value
{"hour": 4, "minute": 54}
